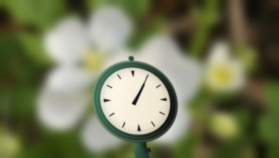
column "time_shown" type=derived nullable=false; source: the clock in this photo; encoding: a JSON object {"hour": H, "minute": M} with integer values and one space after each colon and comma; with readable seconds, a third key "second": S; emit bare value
{"hour": 1, "minute": 5}
